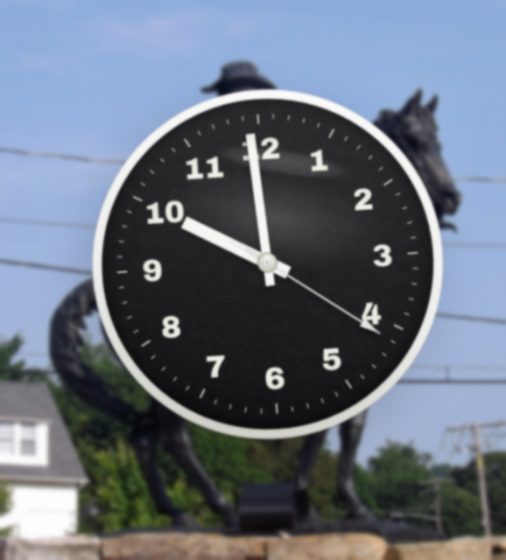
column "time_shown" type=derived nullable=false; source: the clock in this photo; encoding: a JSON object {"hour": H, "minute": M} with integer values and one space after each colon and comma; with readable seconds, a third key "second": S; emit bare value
{"hour": 9, "minute": 59, "second": 21}
